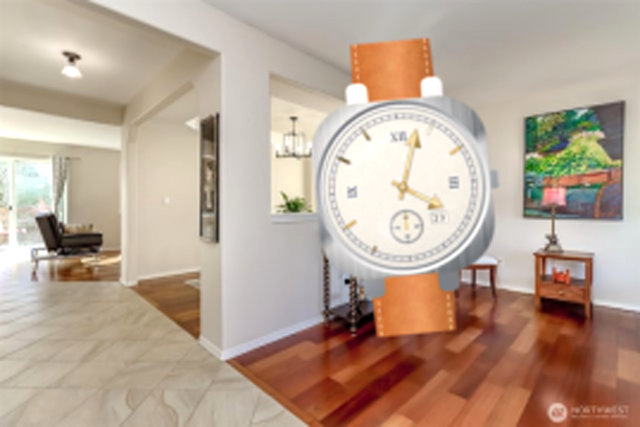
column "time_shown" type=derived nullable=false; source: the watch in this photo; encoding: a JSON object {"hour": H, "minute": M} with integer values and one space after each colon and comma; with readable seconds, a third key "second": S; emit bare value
{"hour": 4, "minute": 3}
